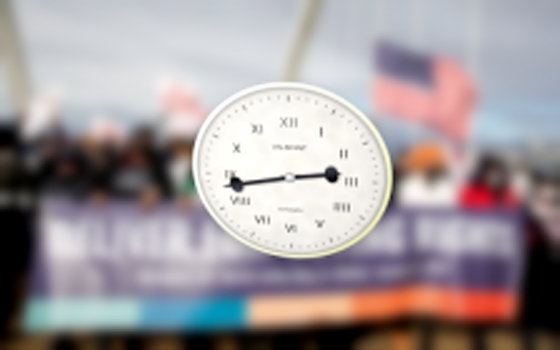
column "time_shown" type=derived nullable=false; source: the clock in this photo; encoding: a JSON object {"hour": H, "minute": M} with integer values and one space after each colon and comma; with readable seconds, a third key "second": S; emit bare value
{"hour": 2, "minute": 43}
